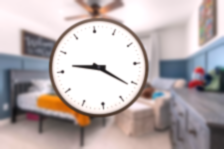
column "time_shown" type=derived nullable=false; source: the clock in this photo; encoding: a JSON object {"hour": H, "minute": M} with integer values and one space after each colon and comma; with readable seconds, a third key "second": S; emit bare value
{"hour": 9, "minute": 21}
